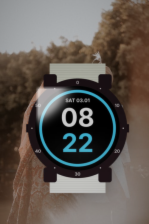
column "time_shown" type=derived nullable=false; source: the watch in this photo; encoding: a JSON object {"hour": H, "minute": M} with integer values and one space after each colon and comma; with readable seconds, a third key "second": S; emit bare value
{"hour": 8, "minute": 22}
